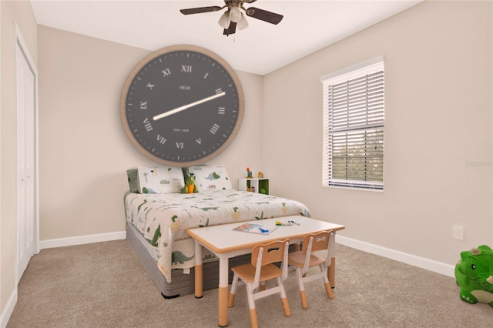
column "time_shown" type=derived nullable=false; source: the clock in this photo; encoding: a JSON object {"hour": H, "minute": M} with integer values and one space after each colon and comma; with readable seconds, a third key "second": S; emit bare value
{"hour": 8, "minute": 11}
